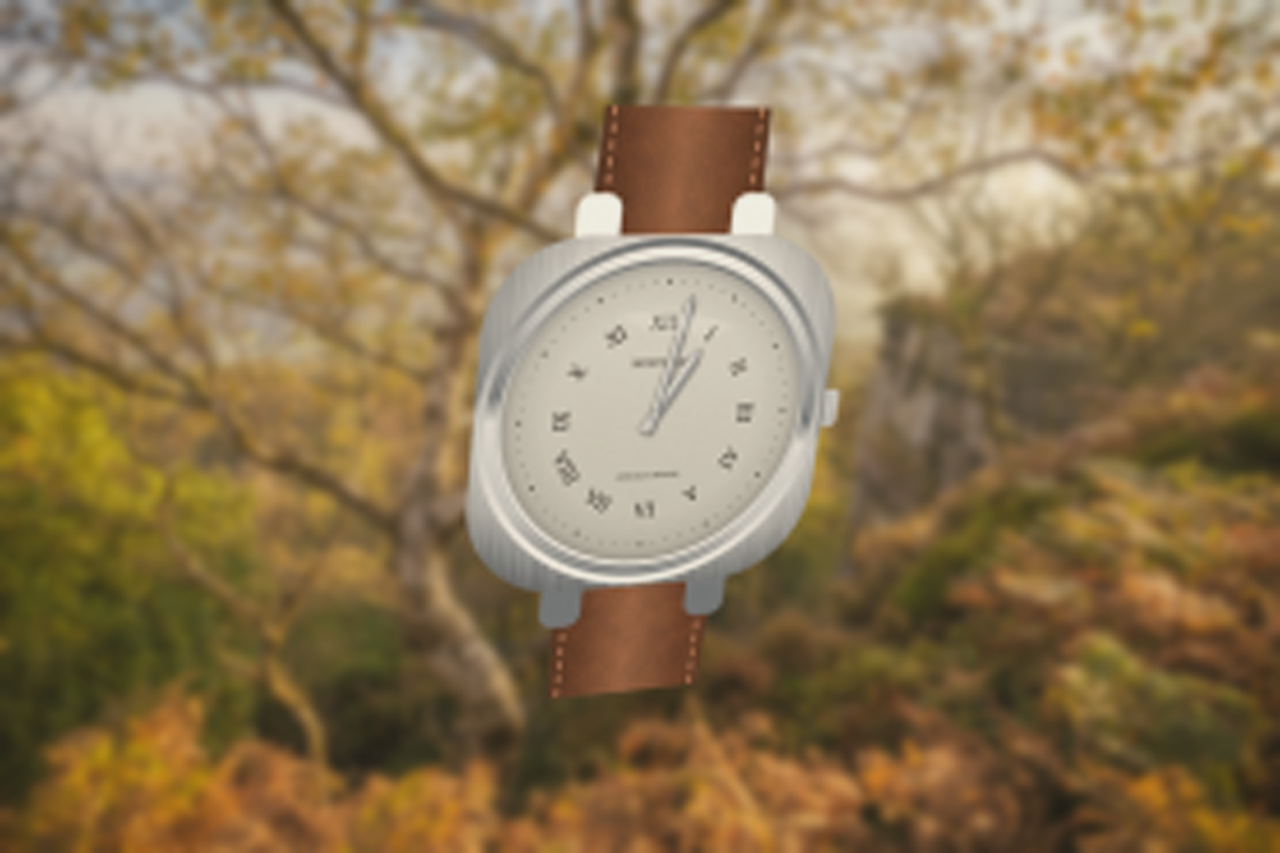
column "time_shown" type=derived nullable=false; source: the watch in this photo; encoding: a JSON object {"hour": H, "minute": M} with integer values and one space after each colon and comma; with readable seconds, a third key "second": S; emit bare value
{"hour": 1, "minute": 2}
